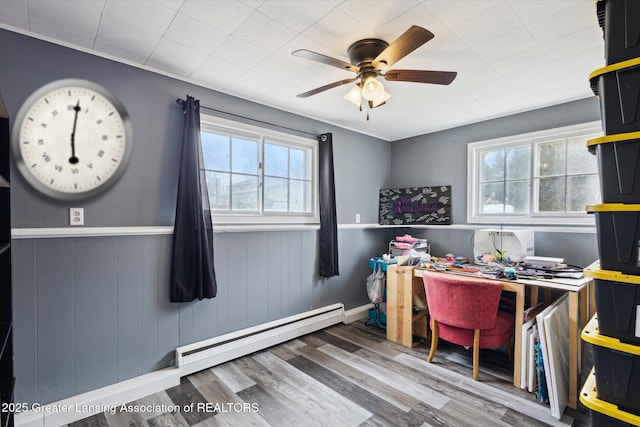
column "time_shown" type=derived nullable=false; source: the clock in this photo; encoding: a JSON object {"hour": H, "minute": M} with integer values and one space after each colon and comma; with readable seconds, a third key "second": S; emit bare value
{"hour": 6, "minute": 2}
